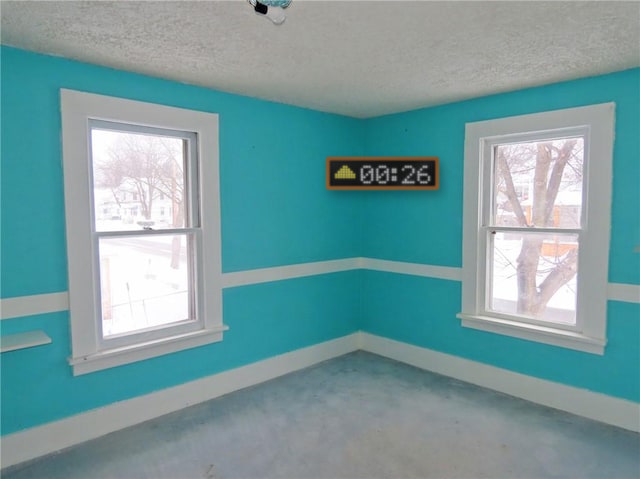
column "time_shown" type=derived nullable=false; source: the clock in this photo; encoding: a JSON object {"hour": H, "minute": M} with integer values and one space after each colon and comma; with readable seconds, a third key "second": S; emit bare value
{"hour": 0, "minute": 26}
